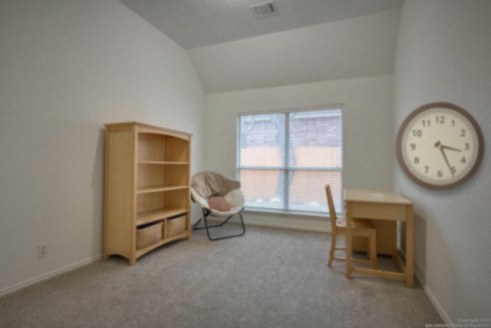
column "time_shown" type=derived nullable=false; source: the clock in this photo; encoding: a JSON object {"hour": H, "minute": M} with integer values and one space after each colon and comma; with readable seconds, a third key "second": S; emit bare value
{"hour": 3, "minute": 26}
